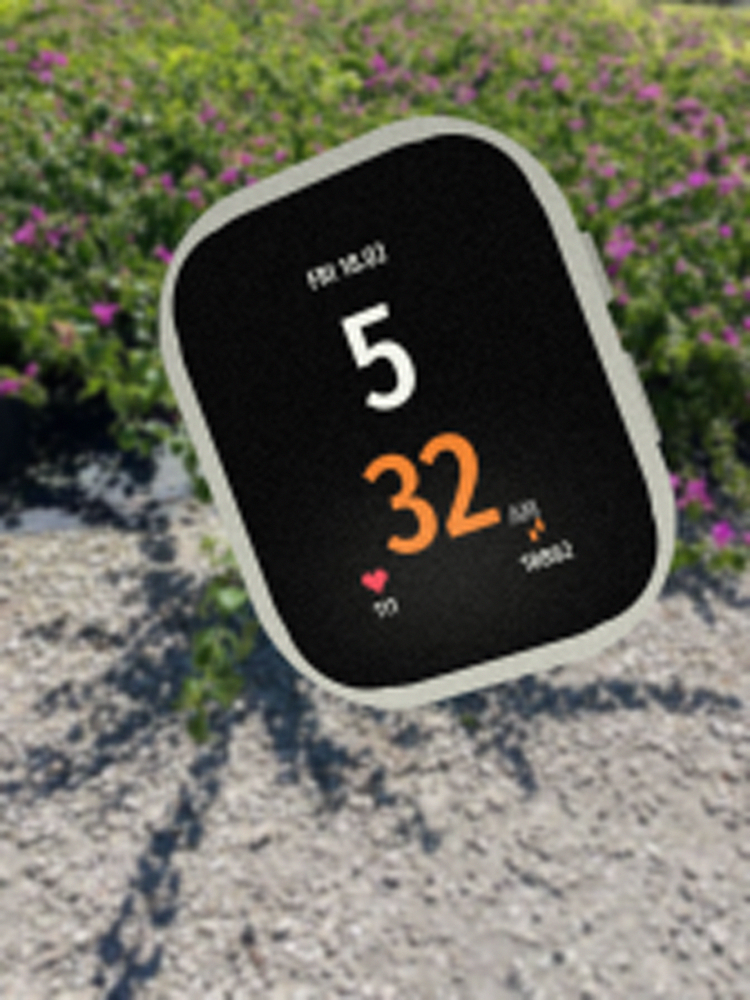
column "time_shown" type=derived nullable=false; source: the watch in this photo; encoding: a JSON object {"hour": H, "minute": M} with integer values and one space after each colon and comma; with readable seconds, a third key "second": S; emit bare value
{"hour": 5, "minute": 32}
